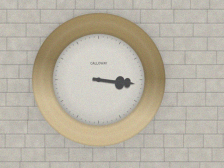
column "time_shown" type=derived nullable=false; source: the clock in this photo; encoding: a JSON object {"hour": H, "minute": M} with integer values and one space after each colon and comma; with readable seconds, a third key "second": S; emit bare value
{"hour": 3, "minute": 16}
